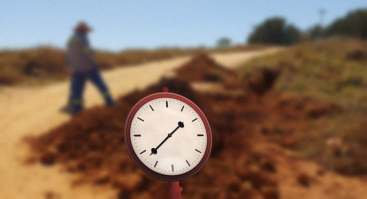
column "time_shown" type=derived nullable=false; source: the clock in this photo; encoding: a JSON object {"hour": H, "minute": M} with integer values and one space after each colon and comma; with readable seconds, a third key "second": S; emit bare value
{"hour": 1, "minute": 38}
